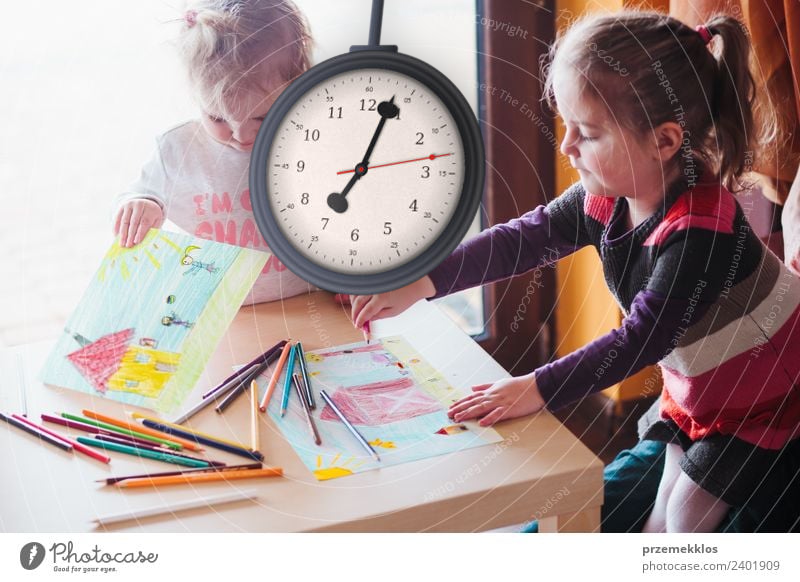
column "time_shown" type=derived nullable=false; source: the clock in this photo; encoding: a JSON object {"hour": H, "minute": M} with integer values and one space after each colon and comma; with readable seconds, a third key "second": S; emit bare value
{"hour": 7, "minute": 3, "second": 13}
